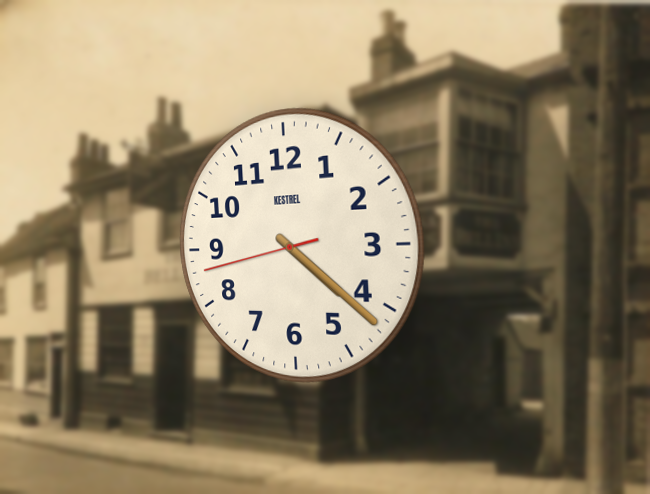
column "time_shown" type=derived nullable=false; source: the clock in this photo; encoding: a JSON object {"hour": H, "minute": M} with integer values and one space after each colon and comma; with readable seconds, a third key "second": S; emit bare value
{"hour": 4, "minute": 21, "second": 43}
